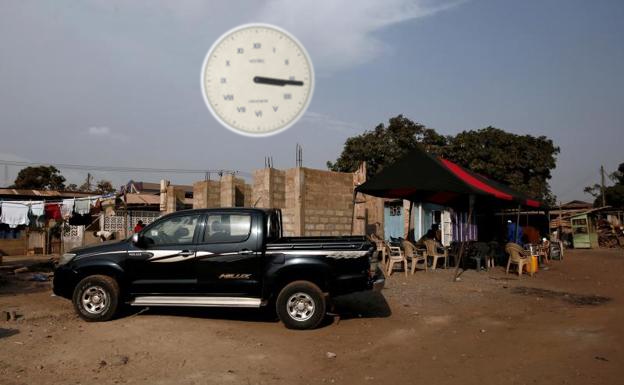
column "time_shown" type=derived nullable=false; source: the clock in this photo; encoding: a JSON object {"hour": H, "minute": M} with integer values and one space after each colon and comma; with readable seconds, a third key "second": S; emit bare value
{"hour": 3, "minute": 16}
